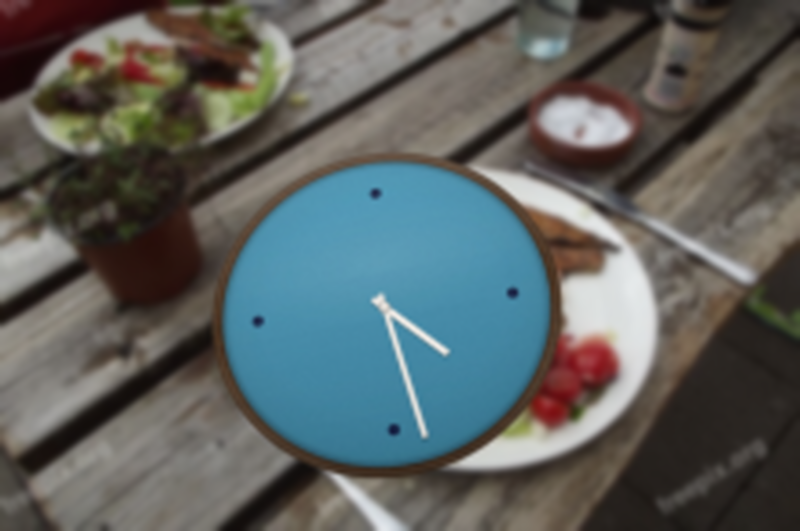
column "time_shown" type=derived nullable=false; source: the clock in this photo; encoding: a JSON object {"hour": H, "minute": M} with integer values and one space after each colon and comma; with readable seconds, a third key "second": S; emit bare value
{"hour": 4, "minute": 28}
